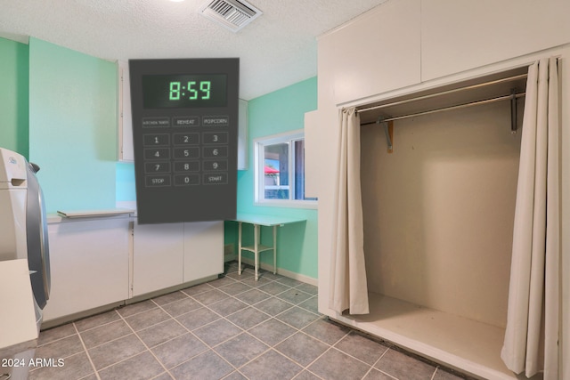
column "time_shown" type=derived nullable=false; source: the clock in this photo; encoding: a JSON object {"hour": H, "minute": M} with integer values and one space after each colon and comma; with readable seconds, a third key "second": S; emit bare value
{"hour": 8, "minute": 59}
